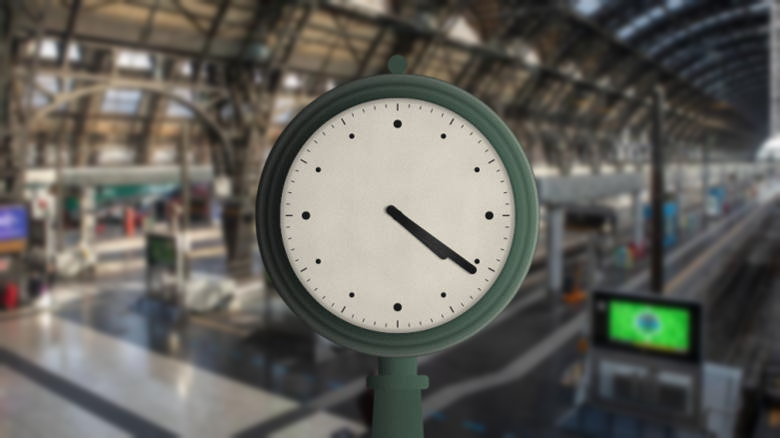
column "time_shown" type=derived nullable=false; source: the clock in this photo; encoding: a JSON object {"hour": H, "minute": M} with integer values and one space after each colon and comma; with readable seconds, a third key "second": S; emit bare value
{"hour": 4, "minute": 21}
